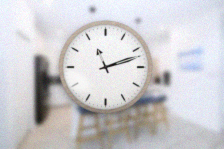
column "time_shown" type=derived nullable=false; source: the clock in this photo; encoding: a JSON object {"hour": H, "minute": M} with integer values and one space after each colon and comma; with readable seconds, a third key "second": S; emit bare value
{"hour": 11, "minute": 12}
